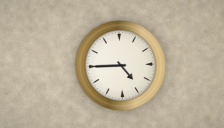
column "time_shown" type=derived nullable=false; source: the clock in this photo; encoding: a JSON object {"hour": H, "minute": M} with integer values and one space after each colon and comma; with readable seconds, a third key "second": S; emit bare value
{"hour": 4, "minute": 45}
